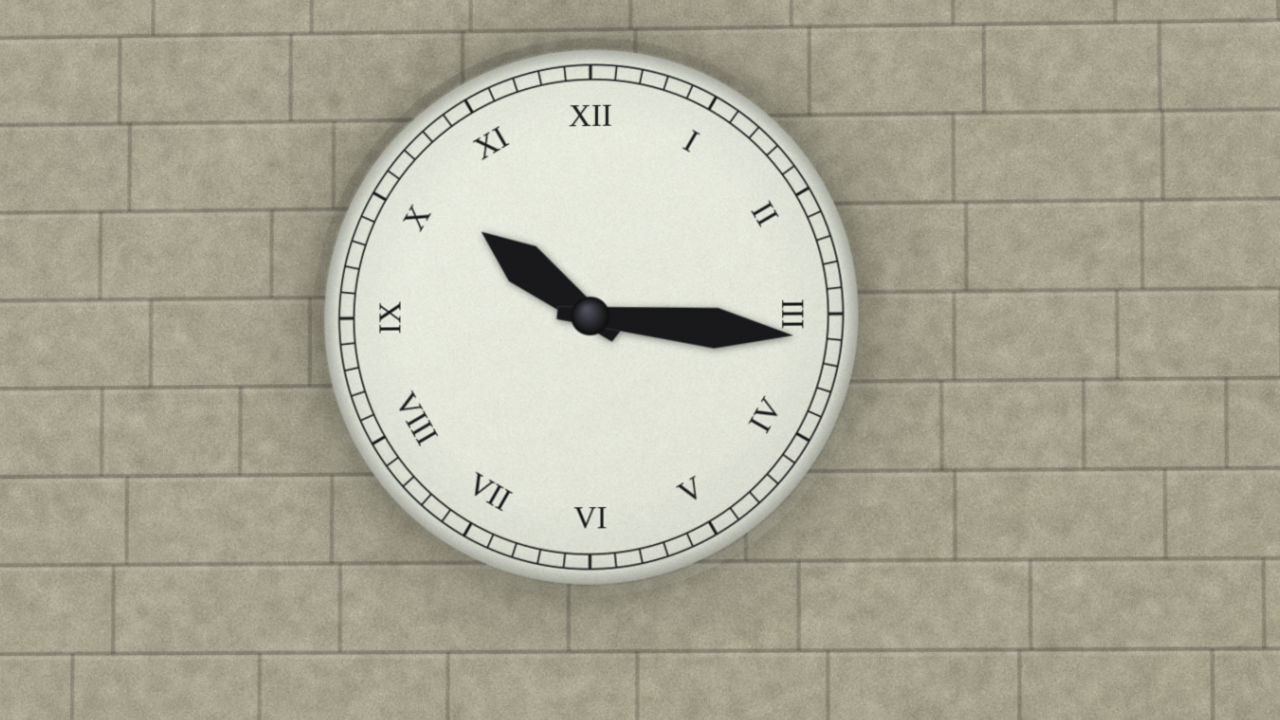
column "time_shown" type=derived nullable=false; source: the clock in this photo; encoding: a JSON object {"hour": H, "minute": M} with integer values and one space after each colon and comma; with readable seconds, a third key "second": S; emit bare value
{"hour": 10, "minute": 16}
